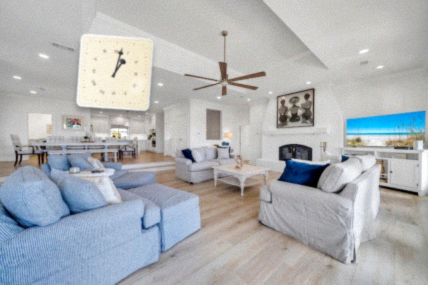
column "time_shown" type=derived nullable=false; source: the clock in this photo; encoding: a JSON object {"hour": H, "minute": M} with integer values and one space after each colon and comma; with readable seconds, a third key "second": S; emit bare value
{"hour": 1, "minute": 2}
